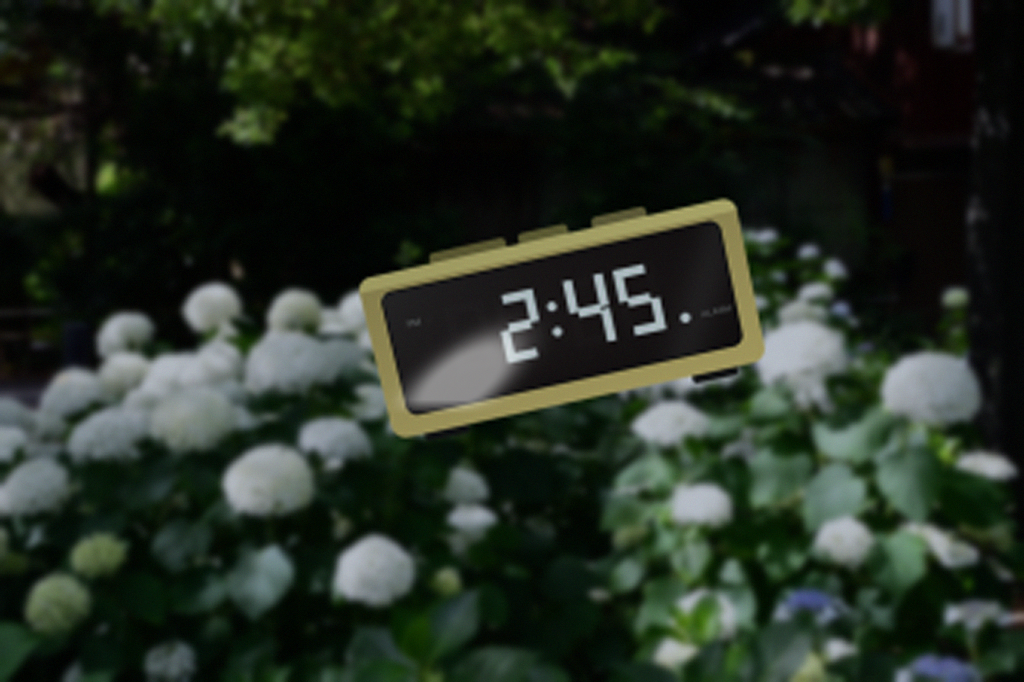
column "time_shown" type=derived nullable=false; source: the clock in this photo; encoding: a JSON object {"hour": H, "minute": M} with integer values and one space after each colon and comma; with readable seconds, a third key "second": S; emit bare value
{"hour": 2, "minute": 45}
